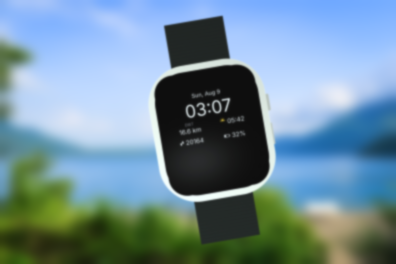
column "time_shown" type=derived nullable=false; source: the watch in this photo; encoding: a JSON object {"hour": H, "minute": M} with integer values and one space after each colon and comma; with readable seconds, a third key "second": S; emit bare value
{"hour": 3, "minute": 7}
